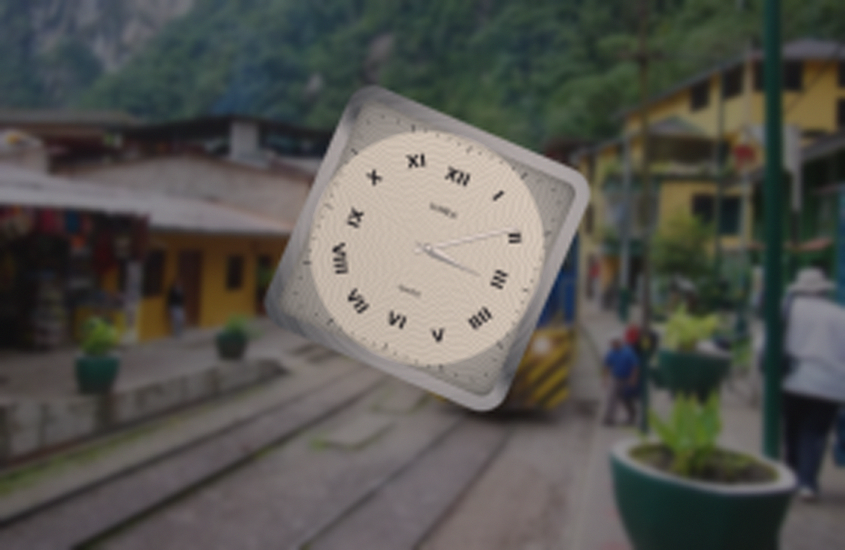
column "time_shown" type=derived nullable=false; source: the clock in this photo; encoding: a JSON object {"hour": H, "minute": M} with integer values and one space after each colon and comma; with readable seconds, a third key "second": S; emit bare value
{"hour": 3, "minute": 9}
